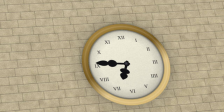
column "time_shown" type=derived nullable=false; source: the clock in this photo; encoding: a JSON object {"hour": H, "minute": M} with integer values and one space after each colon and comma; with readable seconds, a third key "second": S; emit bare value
{"hour": 6, "minute": 46}
